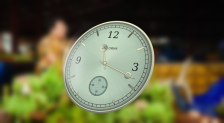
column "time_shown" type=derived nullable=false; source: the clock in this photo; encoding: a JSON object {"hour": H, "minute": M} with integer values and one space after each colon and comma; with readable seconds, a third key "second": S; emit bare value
{"hour": 11, "minute": 18}
